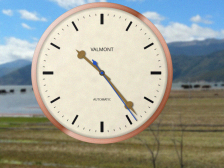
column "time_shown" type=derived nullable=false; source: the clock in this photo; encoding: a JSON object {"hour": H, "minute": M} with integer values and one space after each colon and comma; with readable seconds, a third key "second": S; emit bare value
{"hour": 10, "minute": 23, "second": 24}
